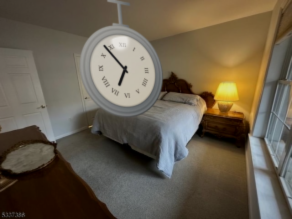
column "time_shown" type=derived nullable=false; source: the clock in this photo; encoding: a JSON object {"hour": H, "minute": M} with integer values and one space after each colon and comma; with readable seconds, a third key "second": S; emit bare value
{"hour": 6, "minute": 53}
